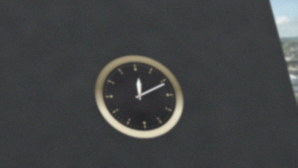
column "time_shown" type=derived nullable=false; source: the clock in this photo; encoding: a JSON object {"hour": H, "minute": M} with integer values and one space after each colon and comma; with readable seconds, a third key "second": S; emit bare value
{"hour": 12, "minute": 11}
